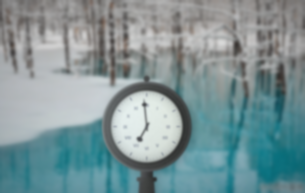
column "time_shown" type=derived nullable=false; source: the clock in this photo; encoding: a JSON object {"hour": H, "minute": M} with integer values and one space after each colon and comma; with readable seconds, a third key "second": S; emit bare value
{"hour": 6, "minute": 59}
